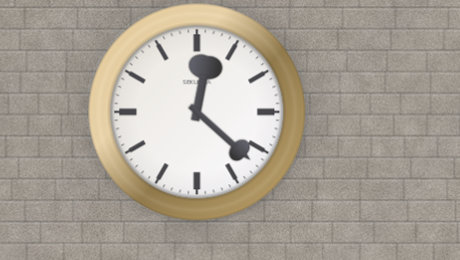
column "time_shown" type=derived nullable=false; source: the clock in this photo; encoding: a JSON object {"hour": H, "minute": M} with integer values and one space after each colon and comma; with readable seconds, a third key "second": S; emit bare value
{"hour": 12, "minute": 22}
